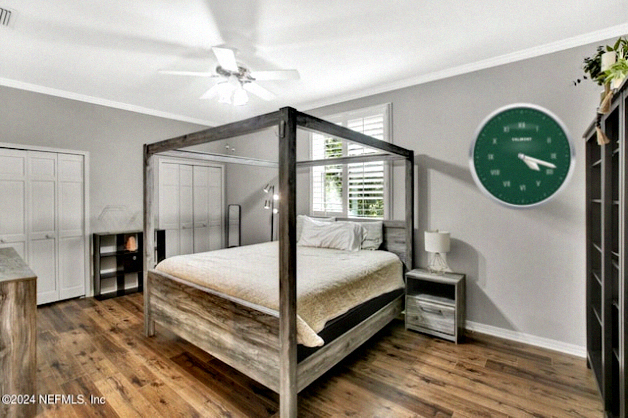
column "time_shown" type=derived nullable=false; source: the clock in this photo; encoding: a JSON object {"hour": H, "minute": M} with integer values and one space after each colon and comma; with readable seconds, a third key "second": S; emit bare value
{"hour": 4, "minute": 18}
